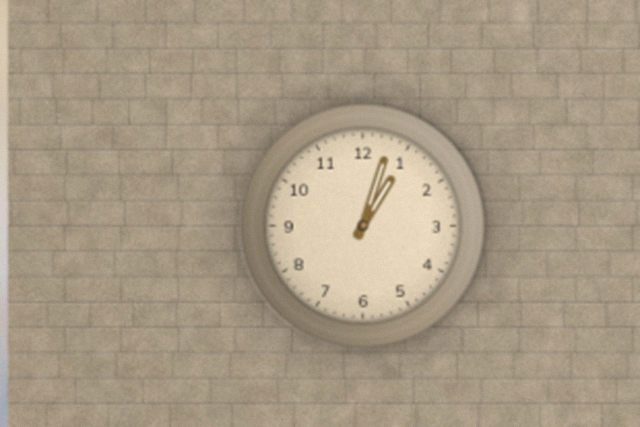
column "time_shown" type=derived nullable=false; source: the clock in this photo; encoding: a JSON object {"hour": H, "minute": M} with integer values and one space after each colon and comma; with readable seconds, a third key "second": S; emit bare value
{"hour": 1, "minute": 3}
